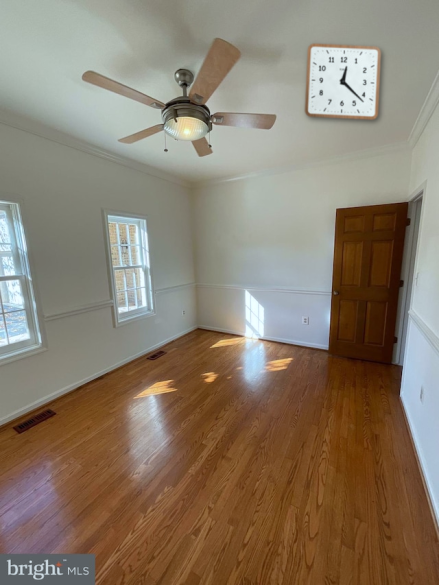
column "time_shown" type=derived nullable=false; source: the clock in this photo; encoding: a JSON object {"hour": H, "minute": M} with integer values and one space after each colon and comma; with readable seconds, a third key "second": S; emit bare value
{"hour": 12, "minute": 22}
